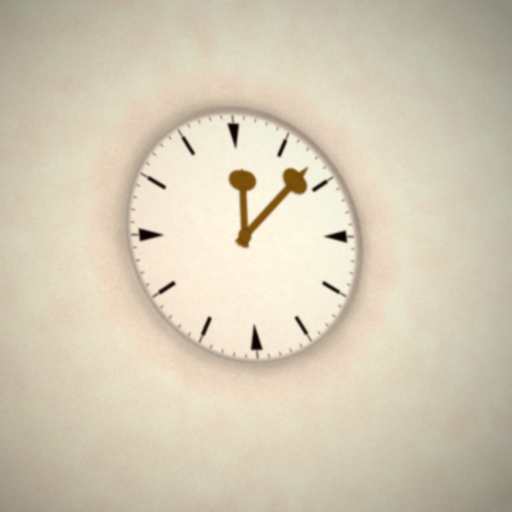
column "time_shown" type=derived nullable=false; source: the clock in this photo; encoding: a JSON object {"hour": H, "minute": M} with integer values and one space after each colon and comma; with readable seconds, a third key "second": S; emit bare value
{"hour": 12, "minute": 8}
